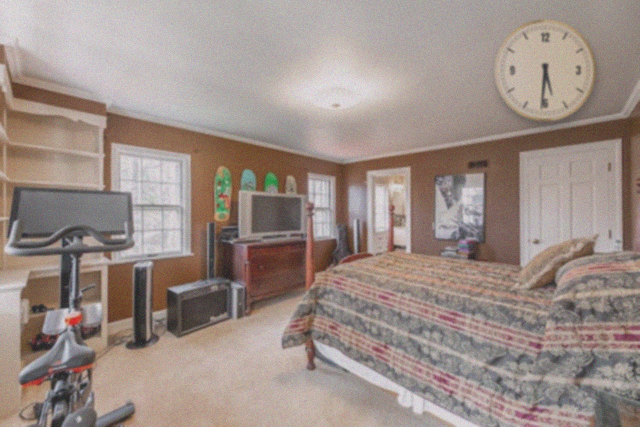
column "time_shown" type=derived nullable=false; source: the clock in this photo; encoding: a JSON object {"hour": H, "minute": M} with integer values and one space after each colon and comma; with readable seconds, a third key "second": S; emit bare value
{"hour": 5, "minute": 31}
